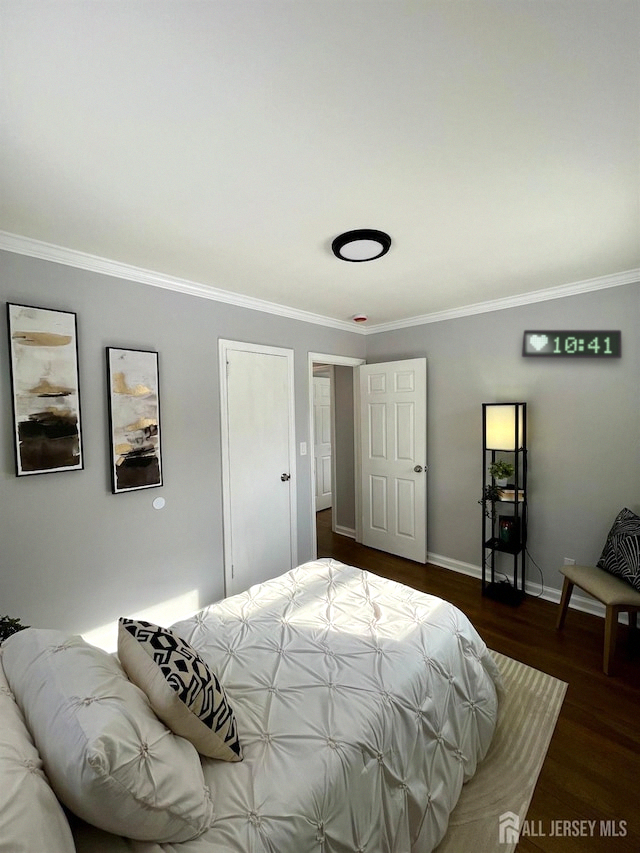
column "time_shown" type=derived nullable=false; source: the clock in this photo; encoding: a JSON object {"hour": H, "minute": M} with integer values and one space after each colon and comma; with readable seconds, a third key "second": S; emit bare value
{"hour": 10, "minute": 41}
